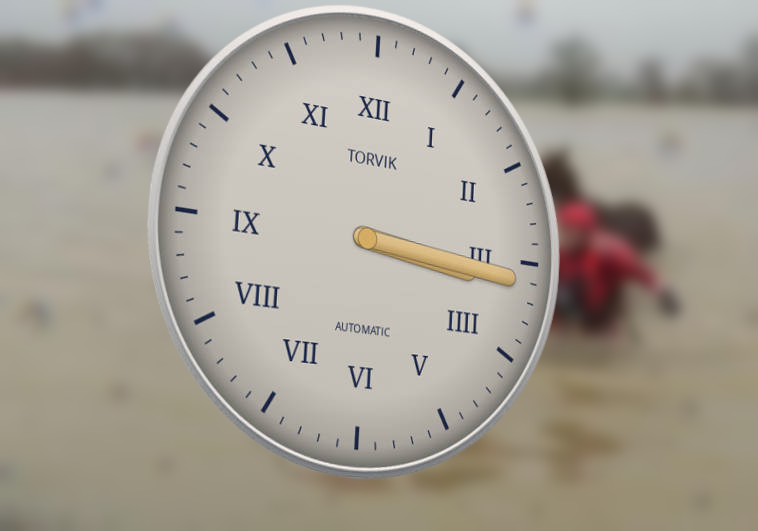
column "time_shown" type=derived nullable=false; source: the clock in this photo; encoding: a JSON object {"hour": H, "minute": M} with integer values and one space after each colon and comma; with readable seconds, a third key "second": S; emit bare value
{"hour": 3, "minute": 16}
